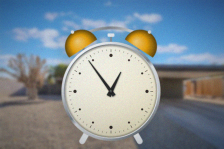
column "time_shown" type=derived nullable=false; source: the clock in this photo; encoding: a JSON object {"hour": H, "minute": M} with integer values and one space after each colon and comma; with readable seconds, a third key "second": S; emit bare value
{"hour": 12, "minute": 54}
